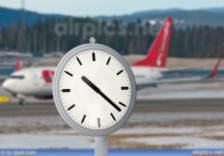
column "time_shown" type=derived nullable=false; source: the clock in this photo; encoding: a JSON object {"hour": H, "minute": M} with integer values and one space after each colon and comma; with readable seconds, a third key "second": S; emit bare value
{"hour": 10, "minute": 22}
